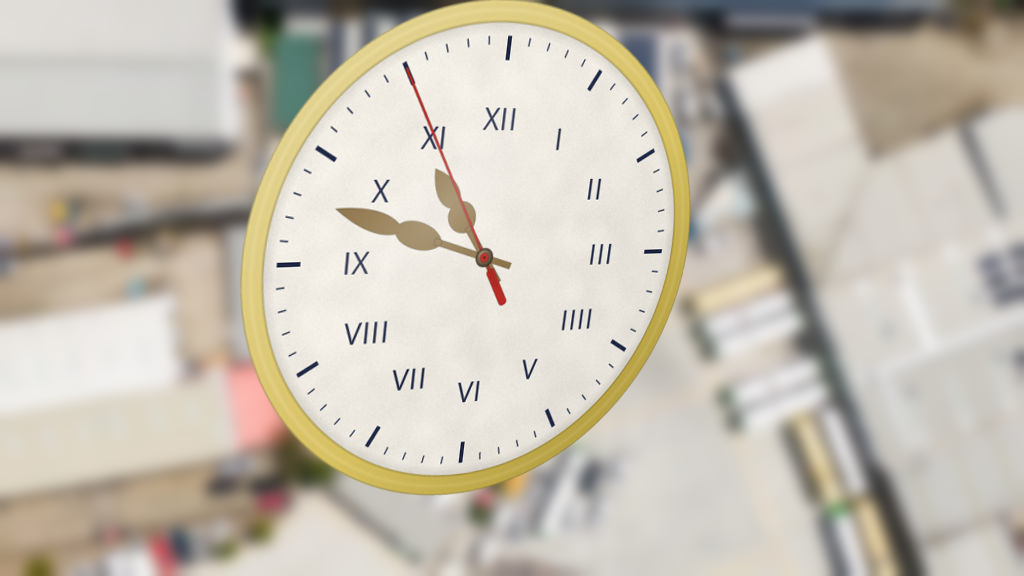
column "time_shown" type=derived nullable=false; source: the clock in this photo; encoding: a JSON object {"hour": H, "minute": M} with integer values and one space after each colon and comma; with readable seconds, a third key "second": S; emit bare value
{"hour": 10, "minute": 47, "second": 55}
